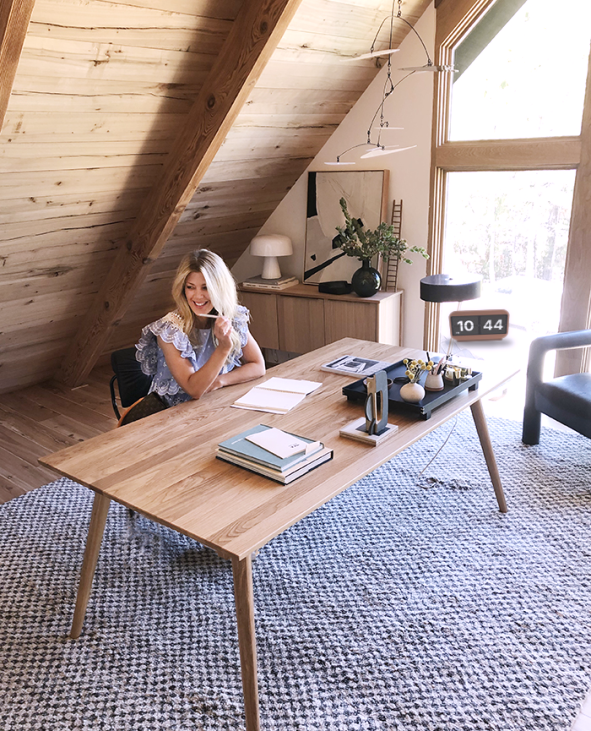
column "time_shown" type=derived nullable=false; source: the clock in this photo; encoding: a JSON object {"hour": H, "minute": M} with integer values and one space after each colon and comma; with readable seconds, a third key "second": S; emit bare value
{"hour": 10, "minute": 44}
